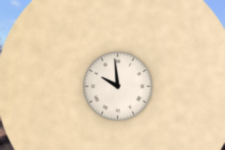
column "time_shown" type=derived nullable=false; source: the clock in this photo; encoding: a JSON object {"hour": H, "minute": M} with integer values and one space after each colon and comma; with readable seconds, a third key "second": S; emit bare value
{"hour": 9, "minute": 59}
